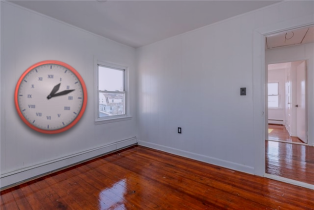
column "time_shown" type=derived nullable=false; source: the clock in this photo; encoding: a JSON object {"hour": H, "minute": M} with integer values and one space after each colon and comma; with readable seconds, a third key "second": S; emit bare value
{"hour": 1, "minute": 12}
